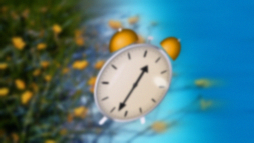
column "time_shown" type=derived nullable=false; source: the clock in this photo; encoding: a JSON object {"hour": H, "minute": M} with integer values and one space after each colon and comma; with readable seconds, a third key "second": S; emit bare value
{"hour": 12, "minute": 33}
